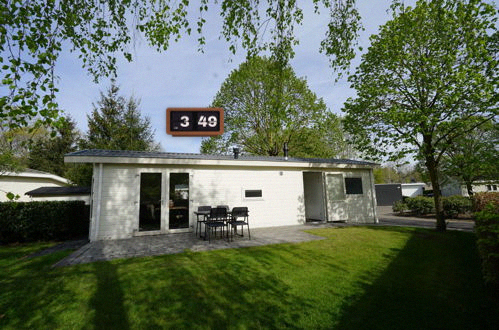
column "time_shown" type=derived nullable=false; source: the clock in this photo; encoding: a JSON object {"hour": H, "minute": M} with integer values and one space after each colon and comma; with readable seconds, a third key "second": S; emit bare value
{"hour": 3, "minute": 49}
